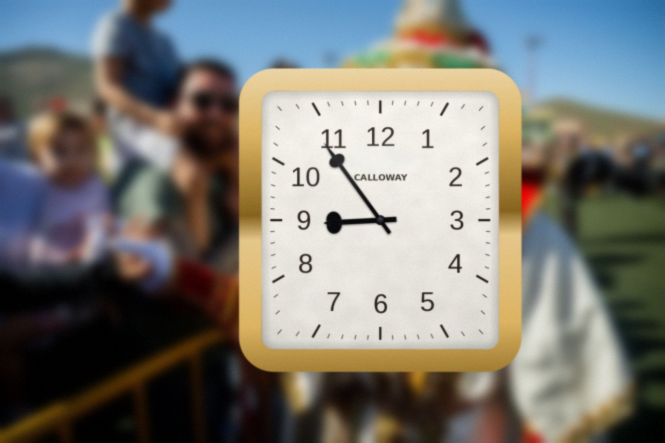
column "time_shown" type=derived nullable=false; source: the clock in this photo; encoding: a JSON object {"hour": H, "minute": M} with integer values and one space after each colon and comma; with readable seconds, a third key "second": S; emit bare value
{"hour": 8, "minute": 54}
